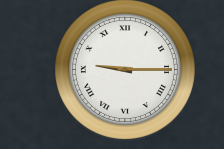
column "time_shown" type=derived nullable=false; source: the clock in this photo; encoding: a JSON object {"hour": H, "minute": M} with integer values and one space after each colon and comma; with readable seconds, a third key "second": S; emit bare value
{"hour": 9, "minute": 15}
